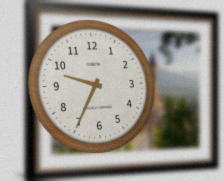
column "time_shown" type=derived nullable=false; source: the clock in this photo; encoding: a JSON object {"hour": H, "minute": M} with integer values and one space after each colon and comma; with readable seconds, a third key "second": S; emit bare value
{"hour": 9, "minute": 35}
